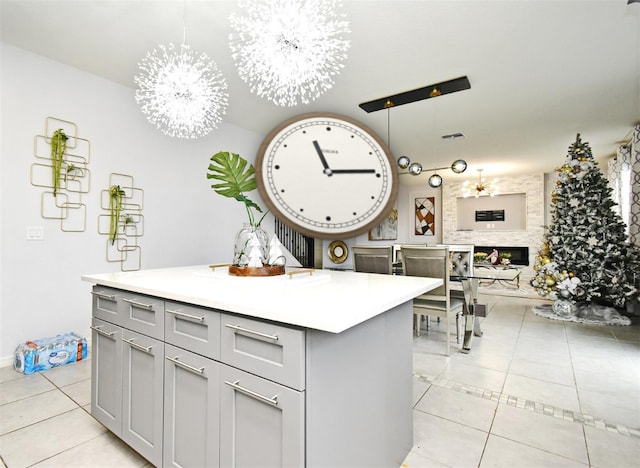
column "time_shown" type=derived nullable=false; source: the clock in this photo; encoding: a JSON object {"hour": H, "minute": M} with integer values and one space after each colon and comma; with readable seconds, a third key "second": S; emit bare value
{"hour": 11, "minute": 14}
